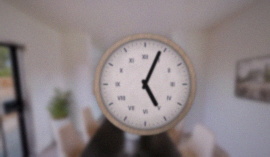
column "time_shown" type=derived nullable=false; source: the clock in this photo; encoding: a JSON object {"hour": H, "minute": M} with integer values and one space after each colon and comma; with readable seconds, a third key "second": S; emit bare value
{"hour": 5, "minute": 4}
